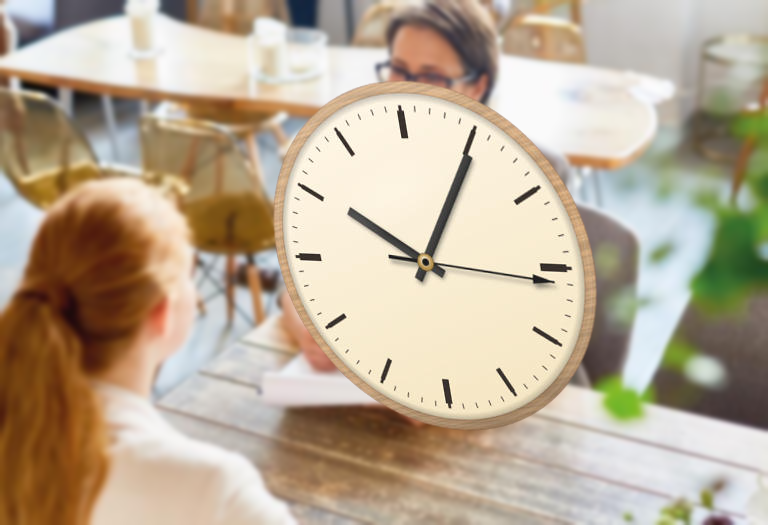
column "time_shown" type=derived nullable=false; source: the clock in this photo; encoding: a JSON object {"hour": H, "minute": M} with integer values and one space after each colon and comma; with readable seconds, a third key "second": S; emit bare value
{"hour": 10, "minute": 5, "second": 16}
